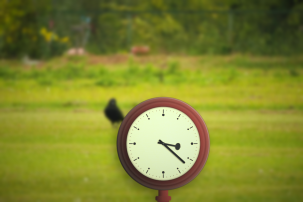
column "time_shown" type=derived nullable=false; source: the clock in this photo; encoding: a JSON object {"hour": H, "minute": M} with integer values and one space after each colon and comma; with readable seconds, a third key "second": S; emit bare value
{"hour": 3, "minute": 22}
